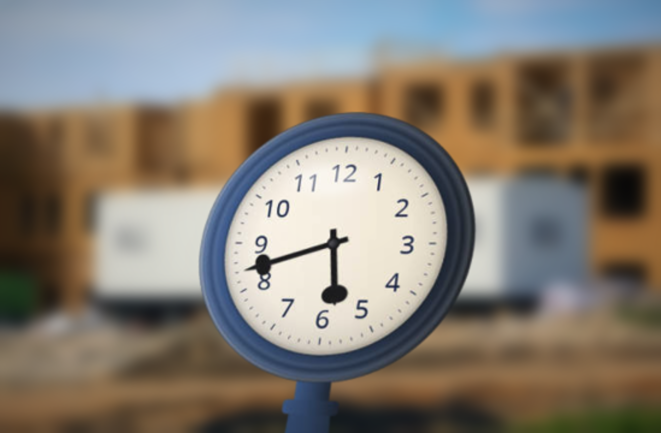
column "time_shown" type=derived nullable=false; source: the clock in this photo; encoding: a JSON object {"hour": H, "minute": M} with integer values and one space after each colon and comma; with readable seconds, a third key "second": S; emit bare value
{"hour": 5, "minute": 42}
